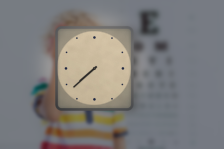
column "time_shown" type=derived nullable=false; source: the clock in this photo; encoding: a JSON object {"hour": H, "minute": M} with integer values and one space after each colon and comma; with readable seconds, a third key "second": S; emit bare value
{"hour": 7, "minute": 38}
